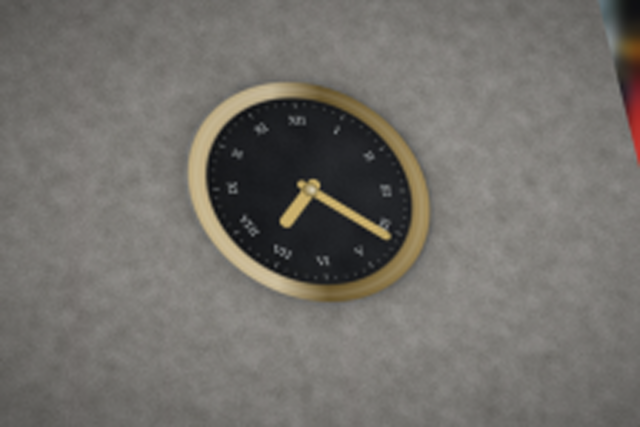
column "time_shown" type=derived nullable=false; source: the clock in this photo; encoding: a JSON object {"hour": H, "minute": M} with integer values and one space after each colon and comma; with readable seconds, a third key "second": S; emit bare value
{"hour": 7, "minute": 21}
